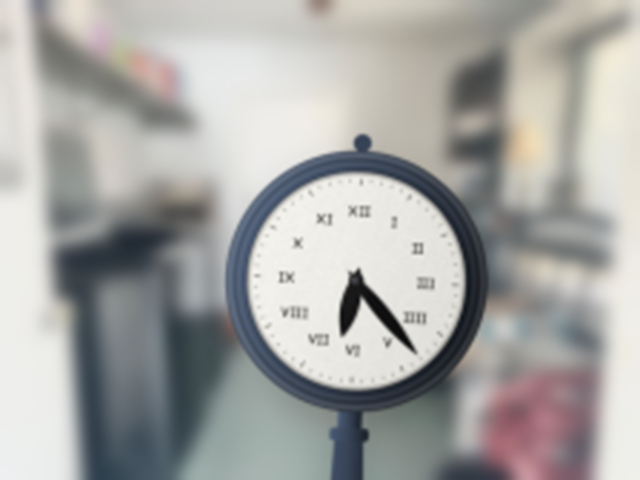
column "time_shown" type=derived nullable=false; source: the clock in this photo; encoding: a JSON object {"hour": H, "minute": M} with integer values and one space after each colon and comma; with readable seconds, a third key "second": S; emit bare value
{"hour": 6, "minute": 23}
